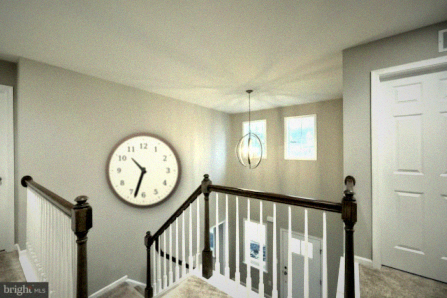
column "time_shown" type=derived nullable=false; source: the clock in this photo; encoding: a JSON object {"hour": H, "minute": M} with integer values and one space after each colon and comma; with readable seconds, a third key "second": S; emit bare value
{"hour": 10, "minute": 33}
